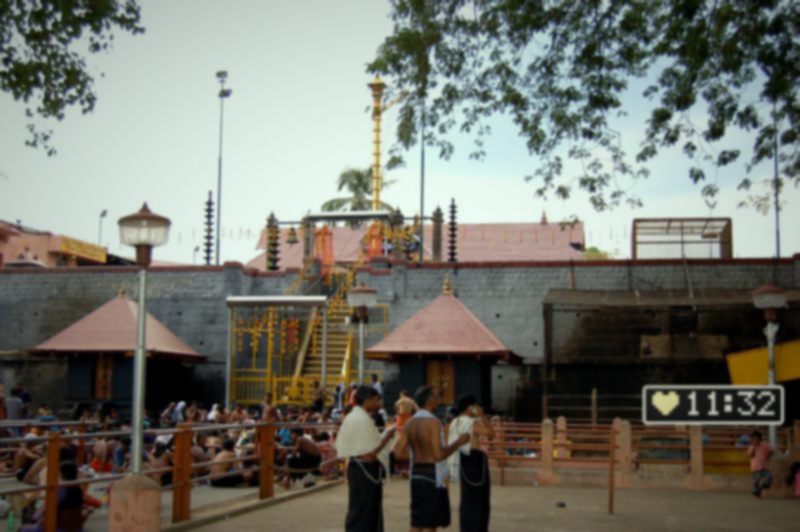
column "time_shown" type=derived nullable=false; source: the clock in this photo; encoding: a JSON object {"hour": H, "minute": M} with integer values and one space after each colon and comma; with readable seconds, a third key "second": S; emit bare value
{"hour": 11, "minute": 32}
